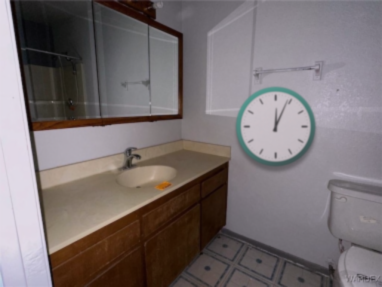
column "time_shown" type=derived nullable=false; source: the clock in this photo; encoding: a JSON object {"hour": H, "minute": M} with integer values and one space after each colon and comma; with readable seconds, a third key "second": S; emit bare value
{"hour": 12, "minute": 4}
